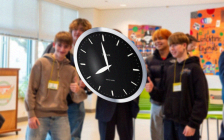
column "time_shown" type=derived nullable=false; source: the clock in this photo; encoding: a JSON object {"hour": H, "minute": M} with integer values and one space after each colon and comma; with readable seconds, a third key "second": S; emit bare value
{"hour": 7, "minute": 59}
